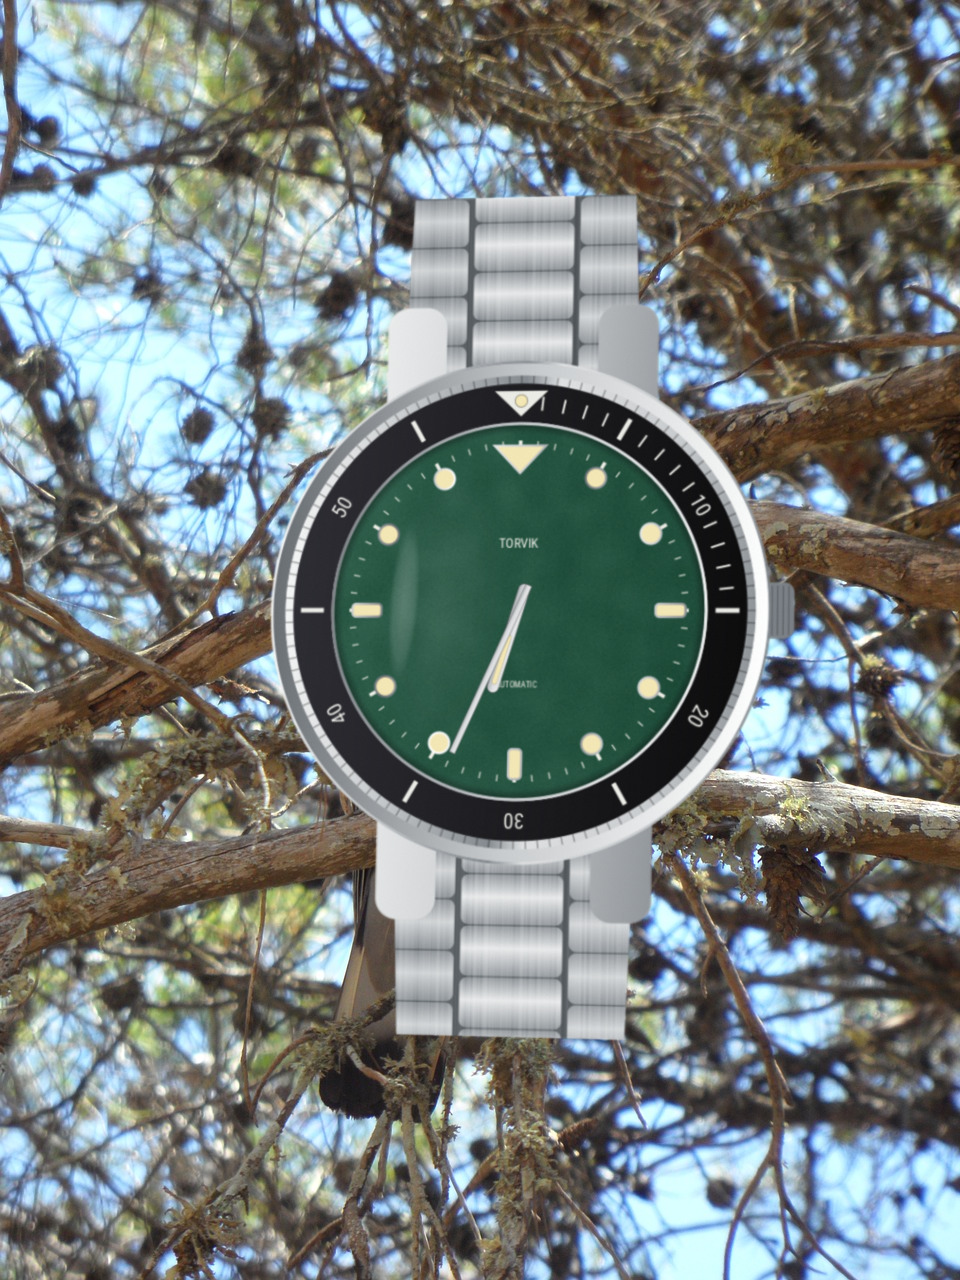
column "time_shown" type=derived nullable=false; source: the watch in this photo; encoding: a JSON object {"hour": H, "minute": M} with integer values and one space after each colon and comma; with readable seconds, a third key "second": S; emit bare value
{"hour": 6, "minute": 34}
